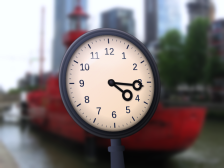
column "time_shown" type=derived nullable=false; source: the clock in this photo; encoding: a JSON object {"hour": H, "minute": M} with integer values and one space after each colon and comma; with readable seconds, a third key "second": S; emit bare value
{"hour": 4, "minute": 16}
